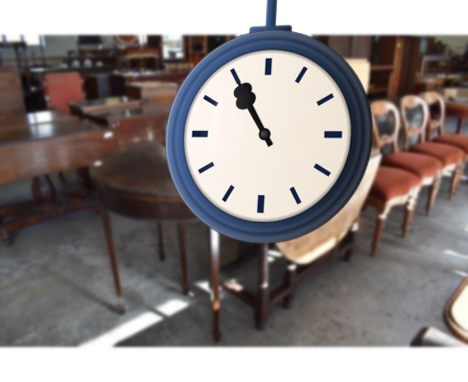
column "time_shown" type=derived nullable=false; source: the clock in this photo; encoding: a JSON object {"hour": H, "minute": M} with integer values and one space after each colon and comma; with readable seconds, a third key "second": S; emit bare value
{"hour": 10, "minute": 55}
